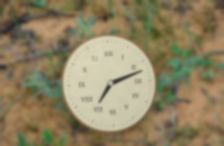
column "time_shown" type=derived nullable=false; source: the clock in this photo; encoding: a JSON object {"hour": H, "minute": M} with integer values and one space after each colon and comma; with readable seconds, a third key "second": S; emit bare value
{"hour": 7, "minute": 12}
